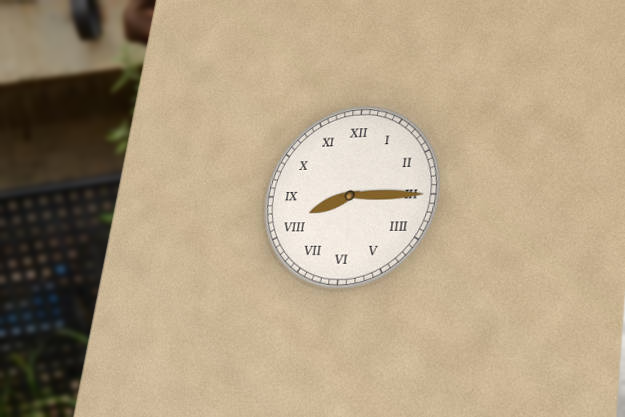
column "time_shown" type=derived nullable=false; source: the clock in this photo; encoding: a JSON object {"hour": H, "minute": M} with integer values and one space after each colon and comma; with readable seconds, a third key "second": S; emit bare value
{"hour": 8, "minute": 15}
